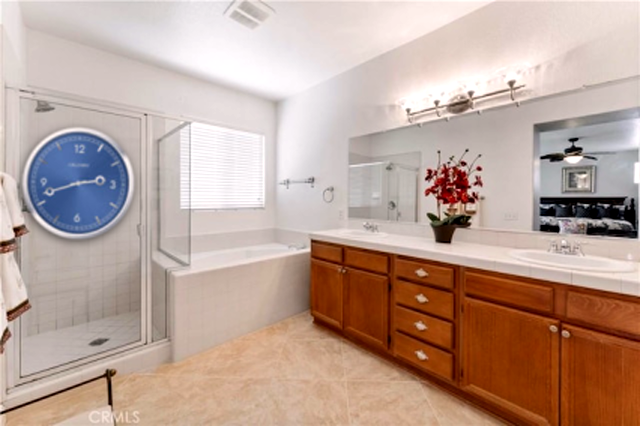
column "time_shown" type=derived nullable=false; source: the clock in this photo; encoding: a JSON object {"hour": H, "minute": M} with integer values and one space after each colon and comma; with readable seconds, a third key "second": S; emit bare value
{"hour": 2, "minute": 42}
